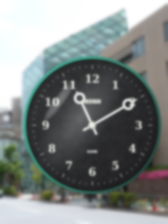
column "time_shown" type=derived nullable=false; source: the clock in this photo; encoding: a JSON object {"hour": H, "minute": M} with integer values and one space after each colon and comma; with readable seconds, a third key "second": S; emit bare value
{"hour": 11, "minute": 10}
